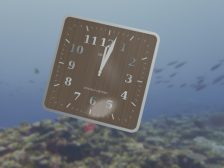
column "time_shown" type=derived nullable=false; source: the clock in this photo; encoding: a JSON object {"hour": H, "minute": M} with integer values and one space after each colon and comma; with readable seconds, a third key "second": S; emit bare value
{"hour": 12, "minute": 2}
